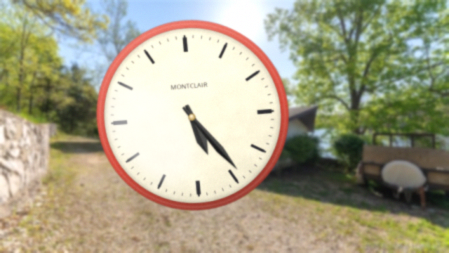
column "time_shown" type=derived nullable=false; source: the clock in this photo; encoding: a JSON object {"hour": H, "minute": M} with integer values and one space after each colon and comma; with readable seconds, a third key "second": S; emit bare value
{"hour": 5, "minute": 24}
